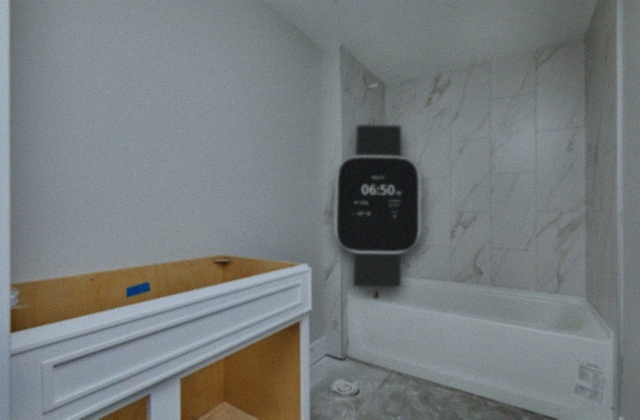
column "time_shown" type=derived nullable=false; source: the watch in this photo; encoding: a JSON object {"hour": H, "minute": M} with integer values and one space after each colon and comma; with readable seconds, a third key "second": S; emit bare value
{"hour": 6, "minute": 50}
